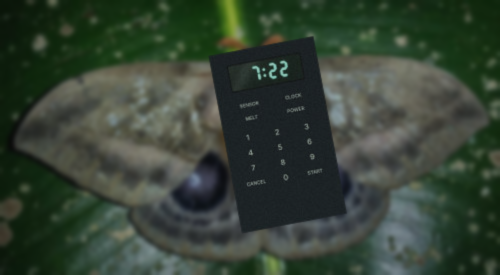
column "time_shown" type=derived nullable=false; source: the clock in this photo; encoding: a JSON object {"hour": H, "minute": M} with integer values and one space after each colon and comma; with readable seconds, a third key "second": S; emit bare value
{"hour": 7, "minute": 22}
